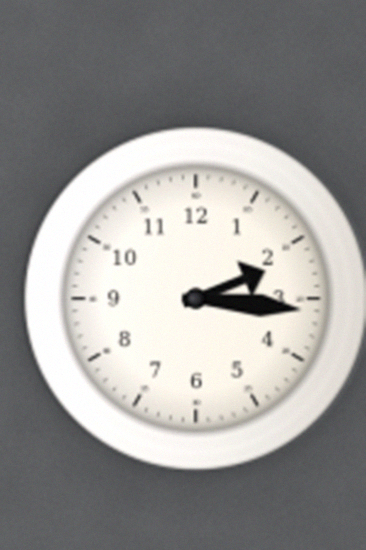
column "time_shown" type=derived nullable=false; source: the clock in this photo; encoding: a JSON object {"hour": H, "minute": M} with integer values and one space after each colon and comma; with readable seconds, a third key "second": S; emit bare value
{"hour": 2, "minute": 16}
